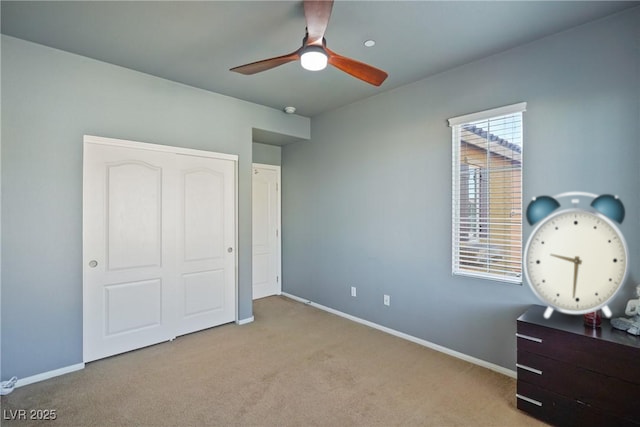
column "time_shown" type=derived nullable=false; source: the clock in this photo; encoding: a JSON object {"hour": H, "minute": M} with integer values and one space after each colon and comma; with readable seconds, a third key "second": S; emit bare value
{"hour": 9, "minute": 31}
